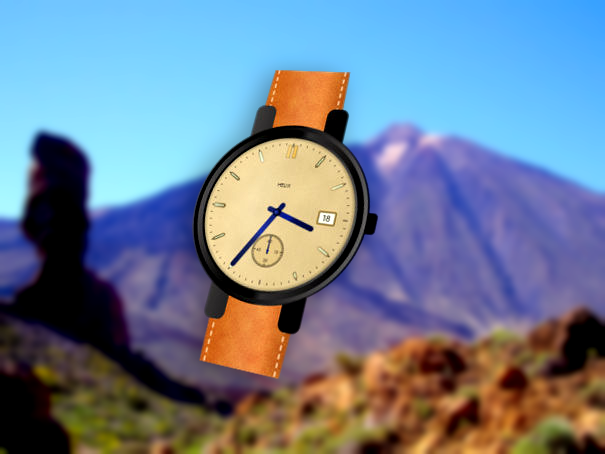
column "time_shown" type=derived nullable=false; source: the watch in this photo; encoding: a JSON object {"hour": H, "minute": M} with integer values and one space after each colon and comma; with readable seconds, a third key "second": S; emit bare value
{"hour": 3, "minute": 35}
